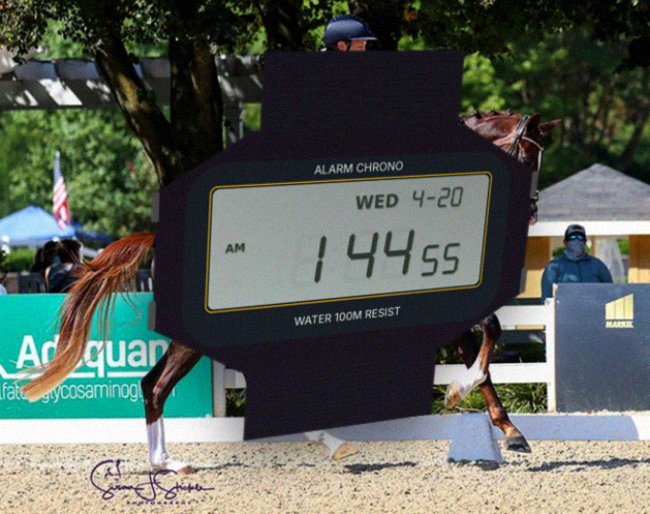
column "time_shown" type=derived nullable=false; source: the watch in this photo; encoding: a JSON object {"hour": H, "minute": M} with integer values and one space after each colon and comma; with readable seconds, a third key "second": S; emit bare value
{"hour": 1, "minute": 44, "second": 55}
